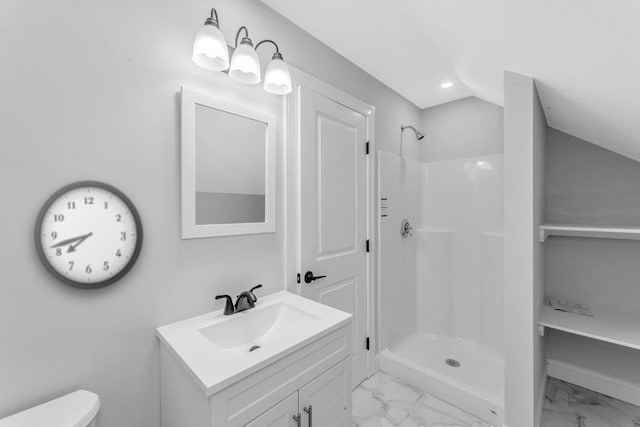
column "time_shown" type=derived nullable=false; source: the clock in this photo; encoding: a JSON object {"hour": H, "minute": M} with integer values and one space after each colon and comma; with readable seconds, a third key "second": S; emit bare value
{"hour": 7, "minute": 42}
